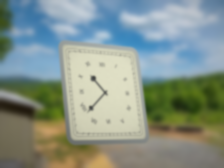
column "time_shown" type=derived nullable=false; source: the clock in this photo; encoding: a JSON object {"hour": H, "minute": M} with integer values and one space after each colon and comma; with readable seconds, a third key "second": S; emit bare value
{"hour": 10, "minute": 38}
